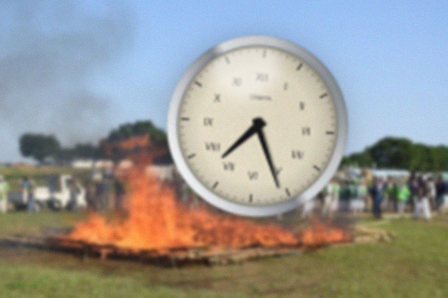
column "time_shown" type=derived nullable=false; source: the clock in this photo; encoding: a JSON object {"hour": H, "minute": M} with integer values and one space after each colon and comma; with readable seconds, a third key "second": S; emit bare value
{"hour": 7, "minute": 26}
